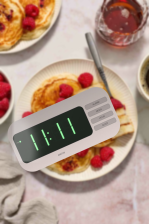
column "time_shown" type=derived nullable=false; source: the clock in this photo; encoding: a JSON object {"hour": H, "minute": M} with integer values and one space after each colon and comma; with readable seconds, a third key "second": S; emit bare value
{"hour": 11, "minute": 11}
